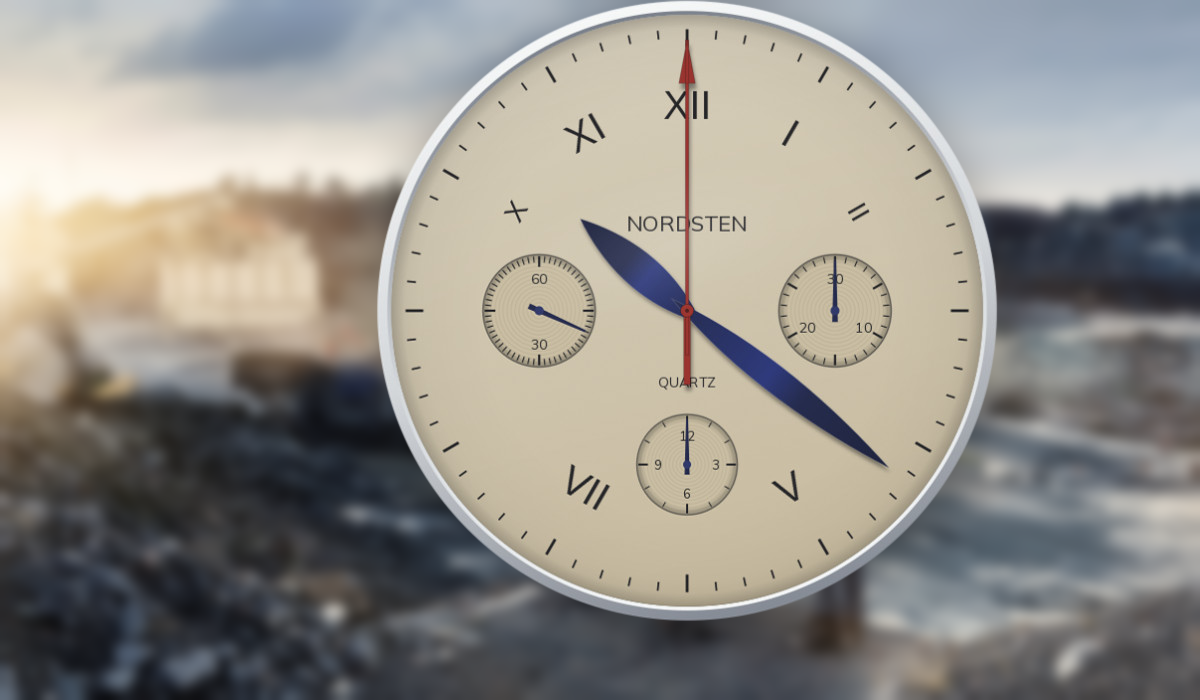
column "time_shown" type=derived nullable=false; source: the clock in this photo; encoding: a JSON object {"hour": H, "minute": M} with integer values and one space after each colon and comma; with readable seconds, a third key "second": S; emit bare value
{"hour": 10, "minute": 21, "second": 19}
